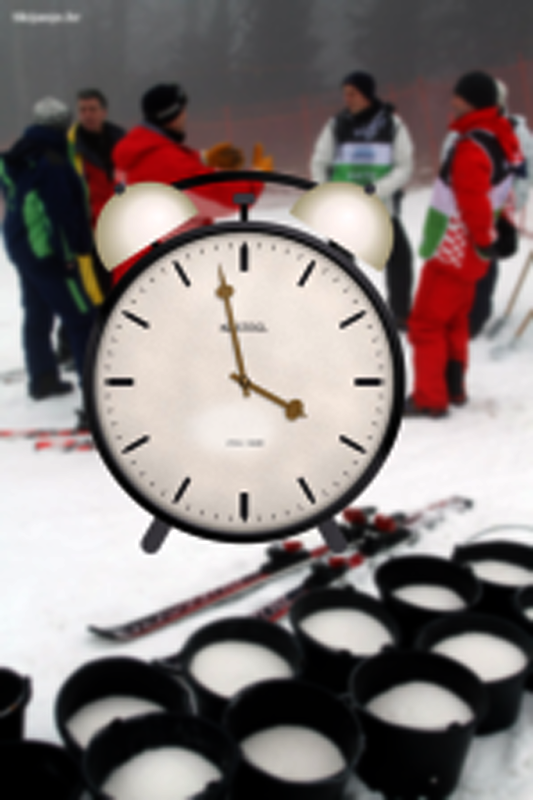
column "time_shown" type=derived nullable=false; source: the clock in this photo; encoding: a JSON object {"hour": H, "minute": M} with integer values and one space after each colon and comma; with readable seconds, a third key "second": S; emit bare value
{"hour": 3, "minute": 58}
